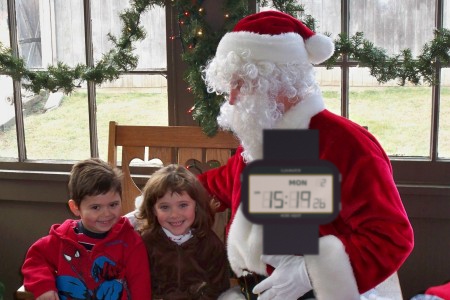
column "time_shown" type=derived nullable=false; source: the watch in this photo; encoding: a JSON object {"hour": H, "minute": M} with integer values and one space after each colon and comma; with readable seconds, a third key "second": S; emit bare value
{"hour": 15, "minute": 19}
